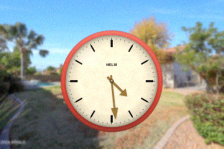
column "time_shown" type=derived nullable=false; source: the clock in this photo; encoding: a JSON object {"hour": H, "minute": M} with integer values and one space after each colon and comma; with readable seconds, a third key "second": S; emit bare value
{"hour": 4, "minute": 29}
